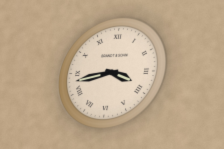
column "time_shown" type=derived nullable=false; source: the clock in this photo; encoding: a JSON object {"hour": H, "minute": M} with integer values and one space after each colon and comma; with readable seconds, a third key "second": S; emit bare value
{"hour": 3, "minute": 43}
